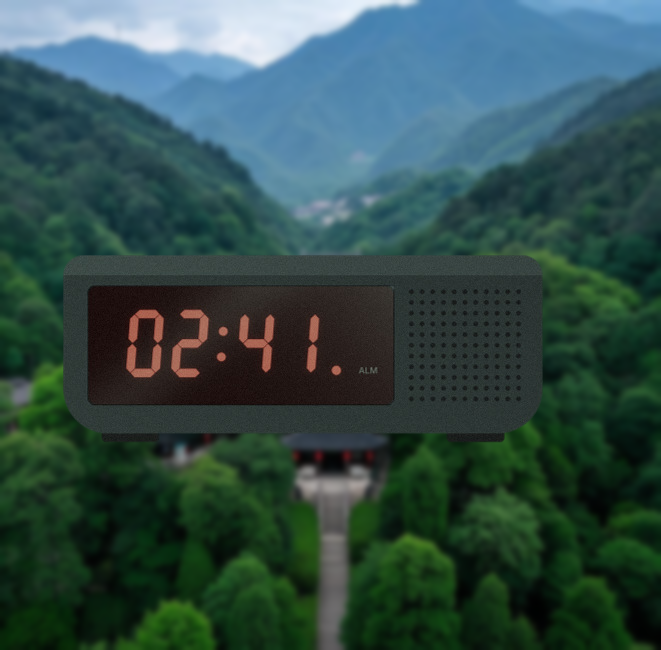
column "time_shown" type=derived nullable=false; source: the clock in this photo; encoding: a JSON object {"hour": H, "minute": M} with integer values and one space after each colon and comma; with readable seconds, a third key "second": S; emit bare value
{"hour": 2, "minute": 41}
